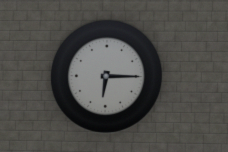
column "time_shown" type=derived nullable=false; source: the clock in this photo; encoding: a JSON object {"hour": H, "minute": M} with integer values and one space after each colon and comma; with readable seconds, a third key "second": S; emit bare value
{"hour": 6, "minute": 15}
